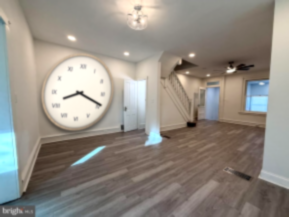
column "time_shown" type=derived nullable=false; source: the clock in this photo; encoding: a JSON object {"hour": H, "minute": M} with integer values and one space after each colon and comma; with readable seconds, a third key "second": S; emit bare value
{"hour": 8, "minute": 19}
